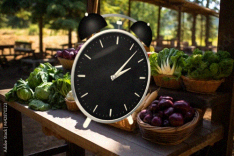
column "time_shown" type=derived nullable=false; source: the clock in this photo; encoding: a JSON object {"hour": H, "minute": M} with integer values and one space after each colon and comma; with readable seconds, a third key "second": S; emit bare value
{"hour": 2, "minute": 7}
